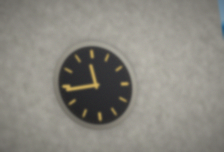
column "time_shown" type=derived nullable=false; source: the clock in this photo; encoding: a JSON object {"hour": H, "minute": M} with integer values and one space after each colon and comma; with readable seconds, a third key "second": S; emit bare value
{"hour": 11, "minute": 44}
